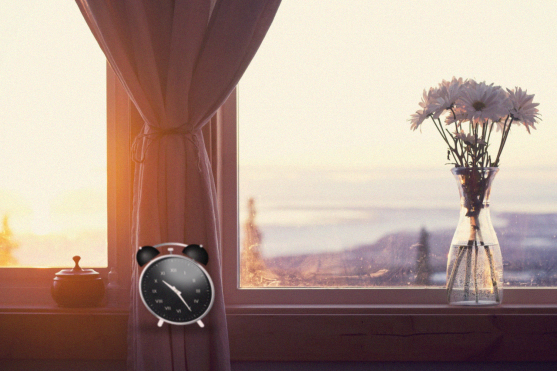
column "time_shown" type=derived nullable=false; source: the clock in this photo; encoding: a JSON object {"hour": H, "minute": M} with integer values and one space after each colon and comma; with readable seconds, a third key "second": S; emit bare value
{"hour": 10, "minute": 25}
